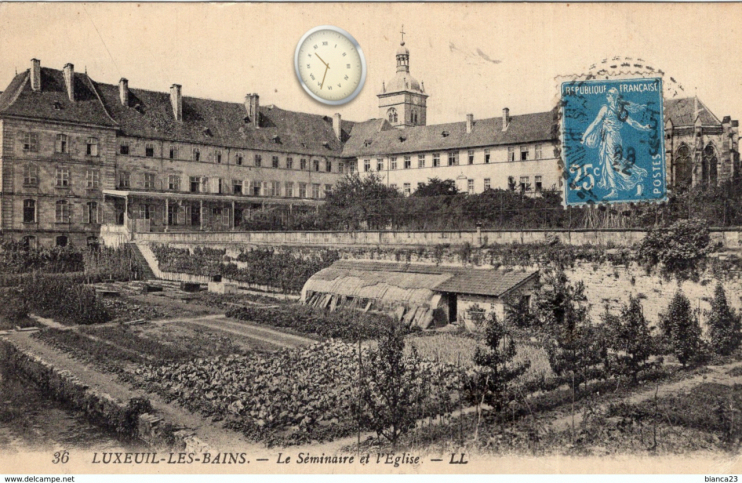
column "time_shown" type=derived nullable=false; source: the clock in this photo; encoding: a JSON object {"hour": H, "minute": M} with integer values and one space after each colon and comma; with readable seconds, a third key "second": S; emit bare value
{"hour": 10, "minute": 34}
